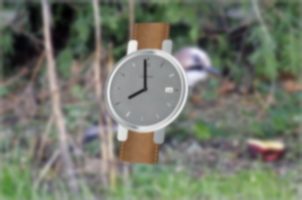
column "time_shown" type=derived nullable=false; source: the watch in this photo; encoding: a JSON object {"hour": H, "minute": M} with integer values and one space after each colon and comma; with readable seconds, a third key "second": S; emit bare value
{"hour": 7, "minute": 59}
